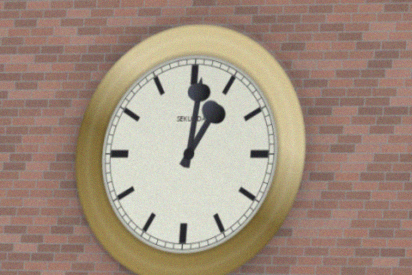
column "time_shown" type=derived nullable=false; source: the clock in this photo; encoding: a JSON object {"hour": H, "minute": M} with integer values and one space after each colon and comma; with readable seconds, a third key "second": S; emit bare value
{"hour": 1, "minute": 1}
